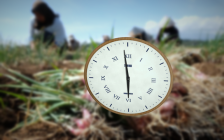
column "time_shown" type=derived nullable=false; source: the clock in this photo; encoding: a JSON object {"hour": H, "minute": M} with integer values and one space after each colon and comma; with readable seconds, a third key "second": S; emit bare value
{"hour": 5, "minute": 59}
